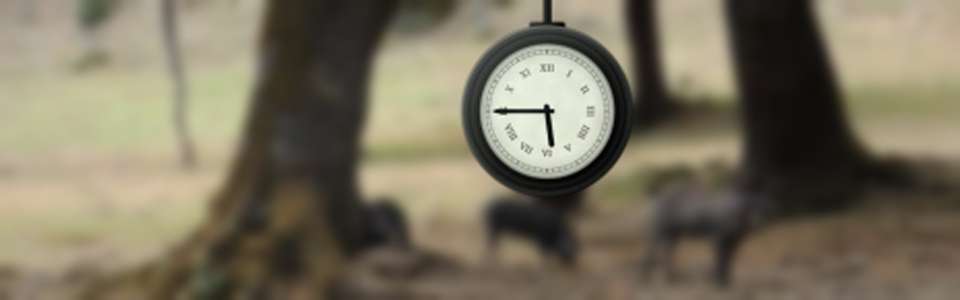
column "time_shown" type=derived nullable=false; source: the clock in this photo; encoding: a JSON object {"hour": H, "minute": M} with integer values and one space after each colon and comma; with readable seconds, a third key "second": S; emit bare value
{"hour": 5, "minute": 45}
